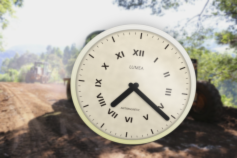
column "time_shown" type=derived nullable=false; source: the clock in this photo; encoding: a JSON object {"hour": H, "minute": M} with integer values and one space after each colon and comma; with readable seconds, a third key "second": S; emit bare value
{"hour": 7, "minute": 21}
